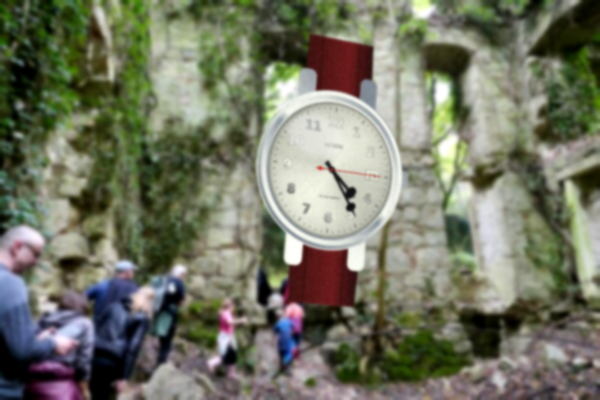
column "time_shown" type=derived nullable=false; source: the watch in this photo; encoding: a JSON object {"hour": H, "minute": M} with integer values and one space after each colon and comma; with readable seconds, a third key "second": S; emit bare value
{"hour": 4, "minute": 24, "second": 15}
